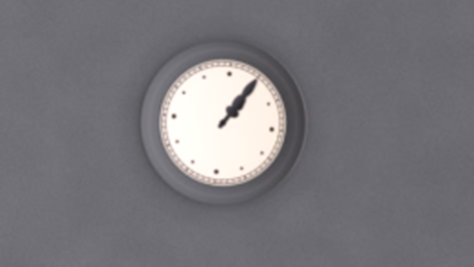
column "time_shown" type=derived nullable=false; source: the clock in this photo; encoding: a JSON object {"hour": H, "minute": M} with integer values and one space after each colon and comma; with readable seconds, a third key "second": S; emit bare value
{"hour": 1, "minute": 5}
